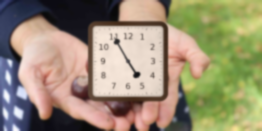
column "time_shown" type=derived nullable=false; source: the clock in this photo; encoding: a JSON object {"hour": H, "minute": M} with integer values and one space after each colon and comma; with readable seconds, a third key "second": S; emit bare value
{"hour": 4, "minute": 55}
